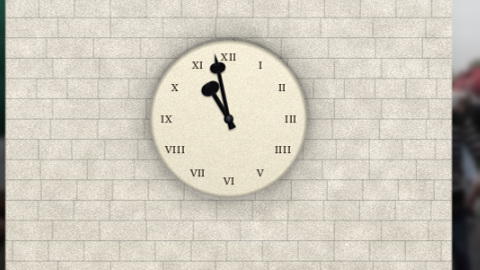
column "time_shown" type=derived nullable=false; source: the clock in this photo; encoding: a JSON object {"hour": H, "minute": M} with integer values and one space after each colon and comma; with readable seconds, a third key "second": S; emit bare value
{"hour": 10, "minute": 58}
